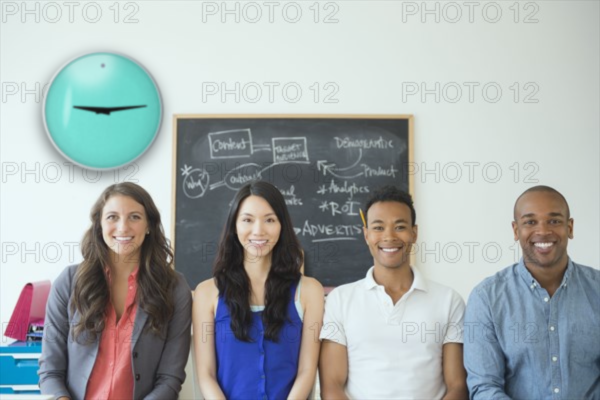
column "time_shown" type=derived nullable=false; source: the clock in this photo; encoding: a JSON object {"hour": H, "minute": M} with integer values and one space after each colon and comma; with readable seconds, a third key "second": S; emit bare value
{"hour": 9, "minute": 14}
